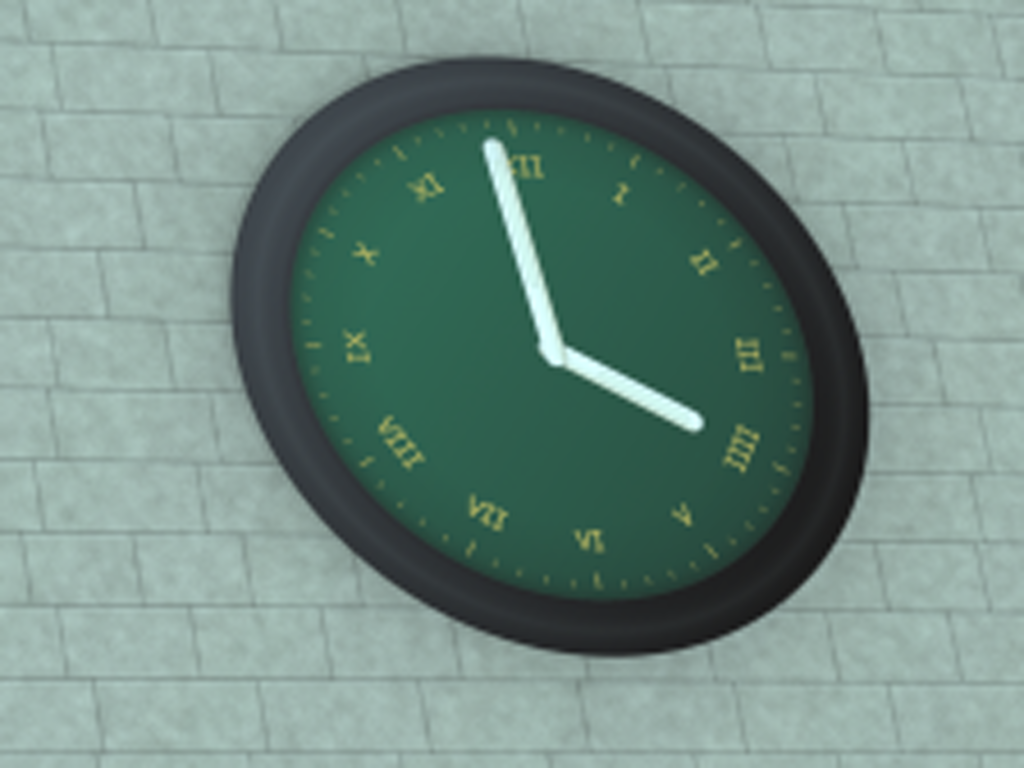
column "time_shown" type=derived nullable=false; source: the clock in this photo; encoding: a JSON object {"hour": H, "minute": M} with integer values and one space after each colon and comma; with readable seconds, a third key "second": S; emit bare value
{"hour": 3, "minute": 59}
